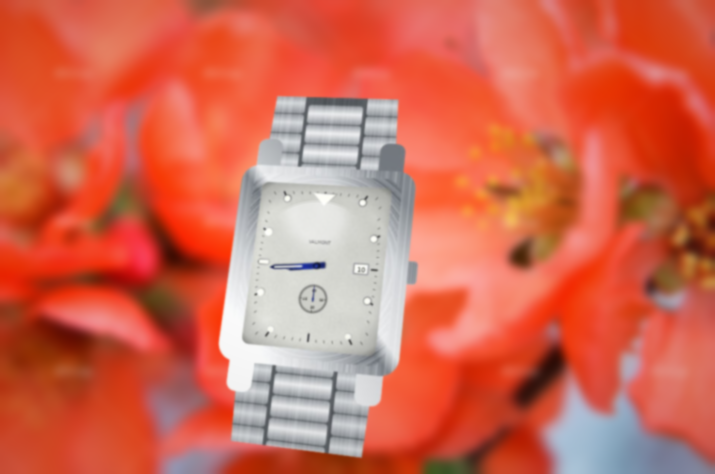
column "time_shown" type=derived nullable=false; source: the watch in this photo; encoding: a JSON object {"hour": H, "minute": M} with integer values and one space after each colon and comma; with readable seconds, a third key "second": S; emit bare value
{"hour": 8, "minute": 44}
